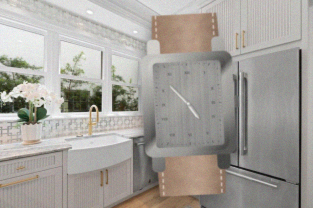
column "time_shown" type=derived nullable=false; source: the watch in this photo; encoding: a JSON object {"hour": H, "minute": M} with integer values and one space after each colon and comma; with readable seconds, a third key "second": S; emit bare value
{"hour": 4, "minute": 53}
